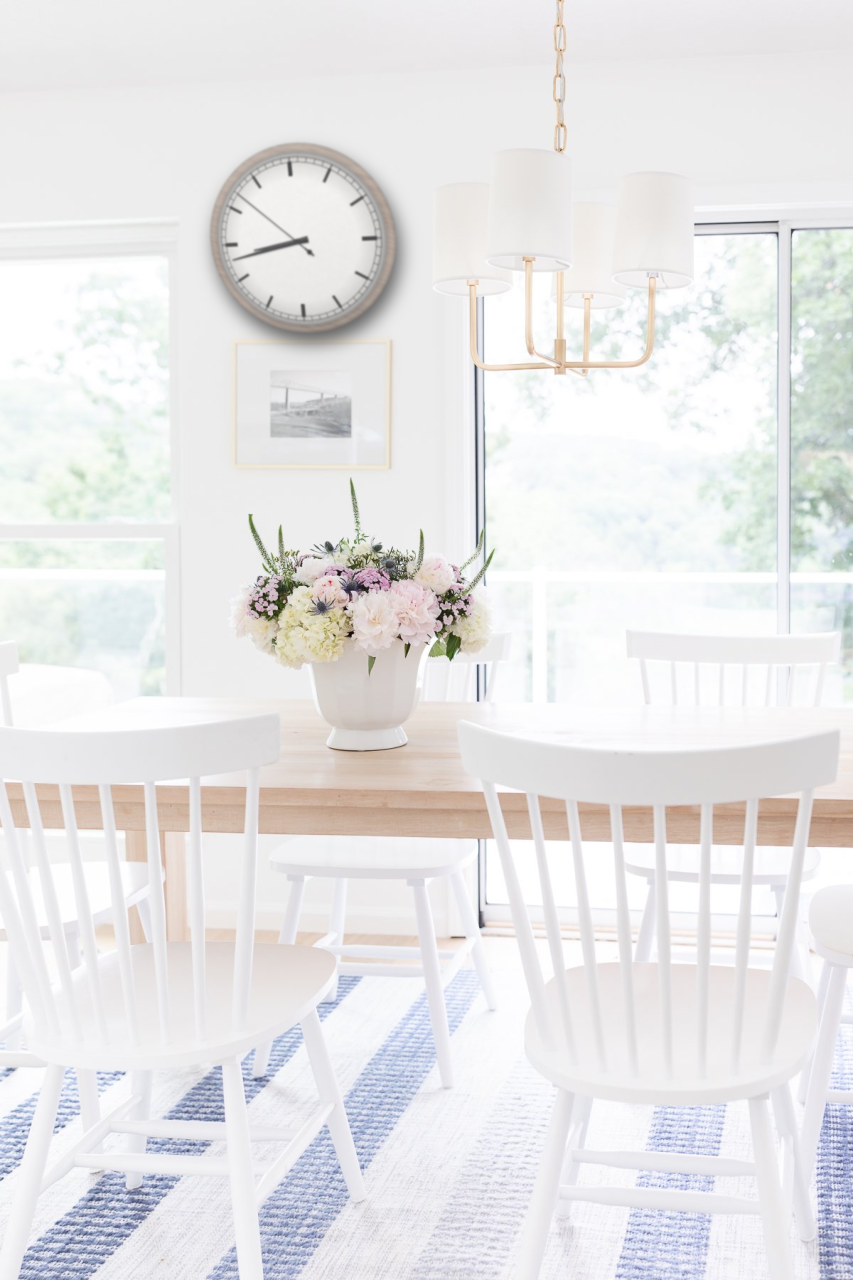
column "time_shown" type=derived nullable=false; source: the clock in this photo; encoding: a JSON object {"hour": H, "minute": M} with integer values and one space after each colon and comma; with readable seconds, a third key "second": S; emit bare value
{"hour": 8, "minute": 42, "second": 52}
